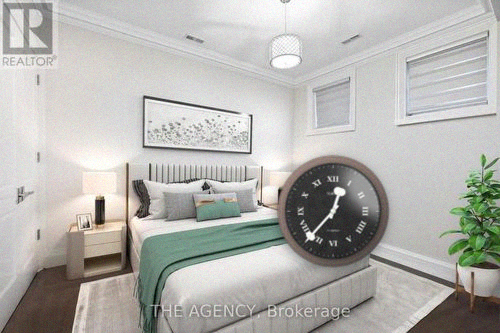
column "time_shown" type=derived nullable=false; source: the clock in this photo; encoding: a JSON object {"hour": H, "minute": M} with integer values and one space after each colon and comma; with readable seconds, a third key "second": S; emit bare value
{"hour": 12, "minute": 37}
